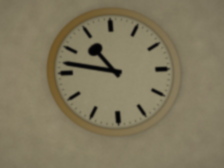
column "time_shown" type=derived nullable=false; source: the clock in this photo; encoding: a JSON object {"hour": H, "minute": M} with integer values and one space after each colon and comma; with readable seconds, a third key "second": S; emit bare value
{"hour": 10, "minute": 47}
